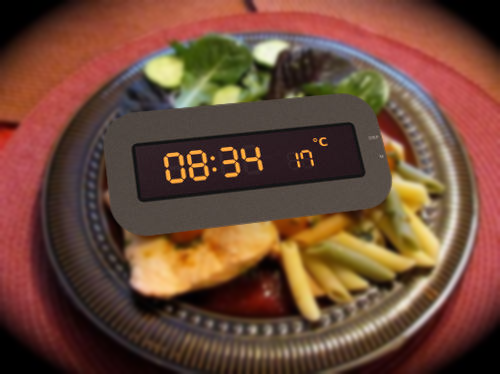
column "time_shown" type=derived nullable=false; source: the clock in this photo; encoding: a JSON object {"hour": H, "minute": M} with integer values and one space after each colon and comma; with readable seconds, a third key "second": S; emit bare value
{"hour": 8, "minute": 34}
